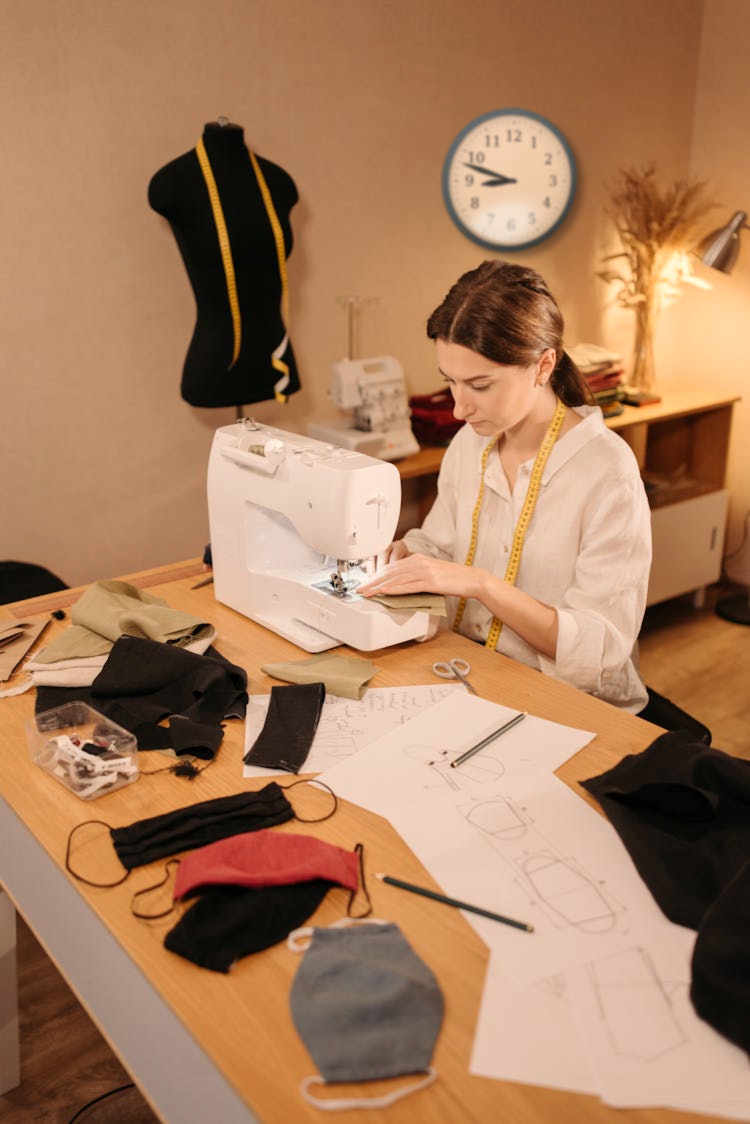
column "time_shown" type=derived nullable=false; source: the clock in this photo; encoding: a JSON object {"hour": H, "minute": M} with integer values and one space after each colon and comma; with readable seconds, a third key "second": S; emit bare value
{"hour": 8, "minute": 48}
